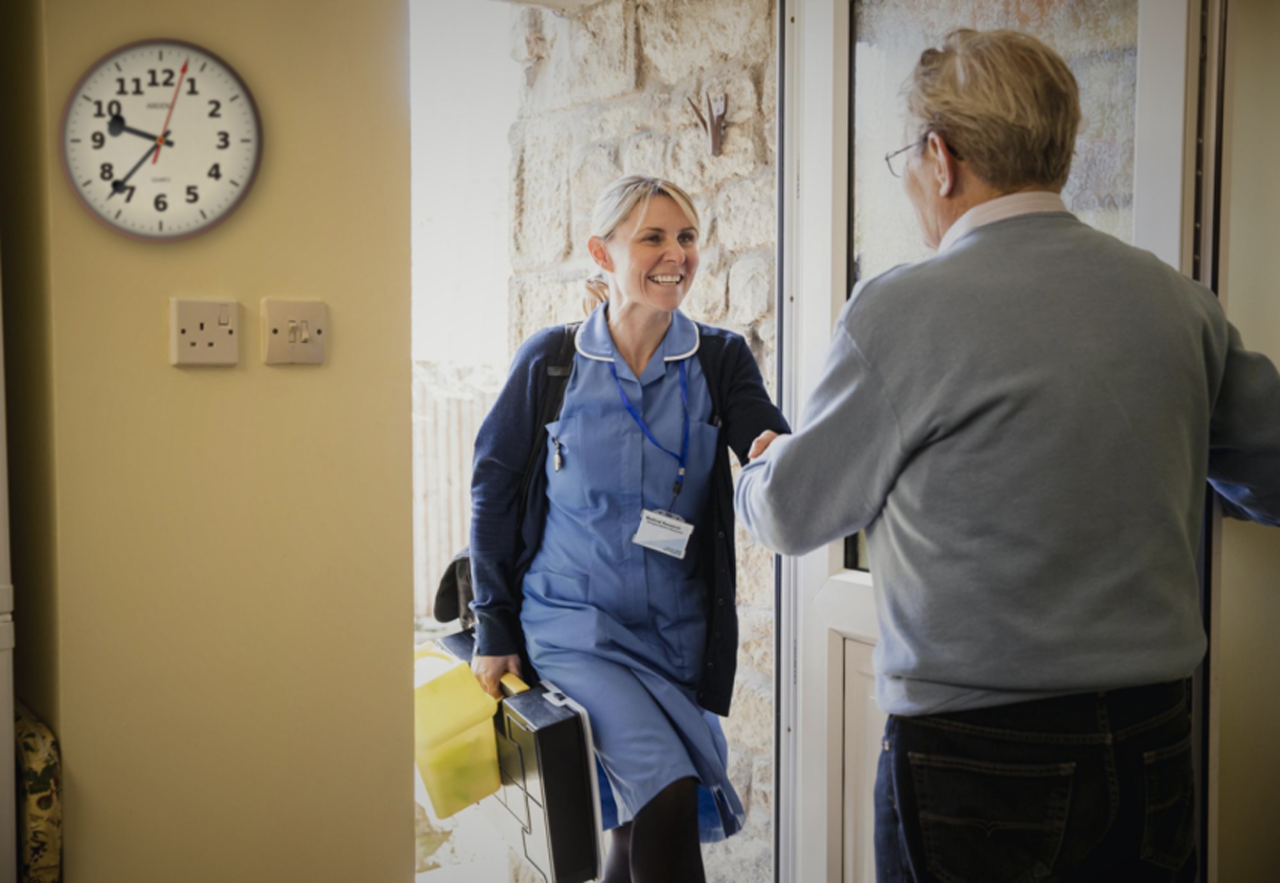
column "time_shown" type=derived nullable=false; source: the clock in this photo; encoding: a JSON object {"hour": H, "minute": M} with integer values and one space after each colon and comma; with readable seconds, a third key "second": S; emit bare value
{"hour": 9, "minute": 37, "second": 3}
